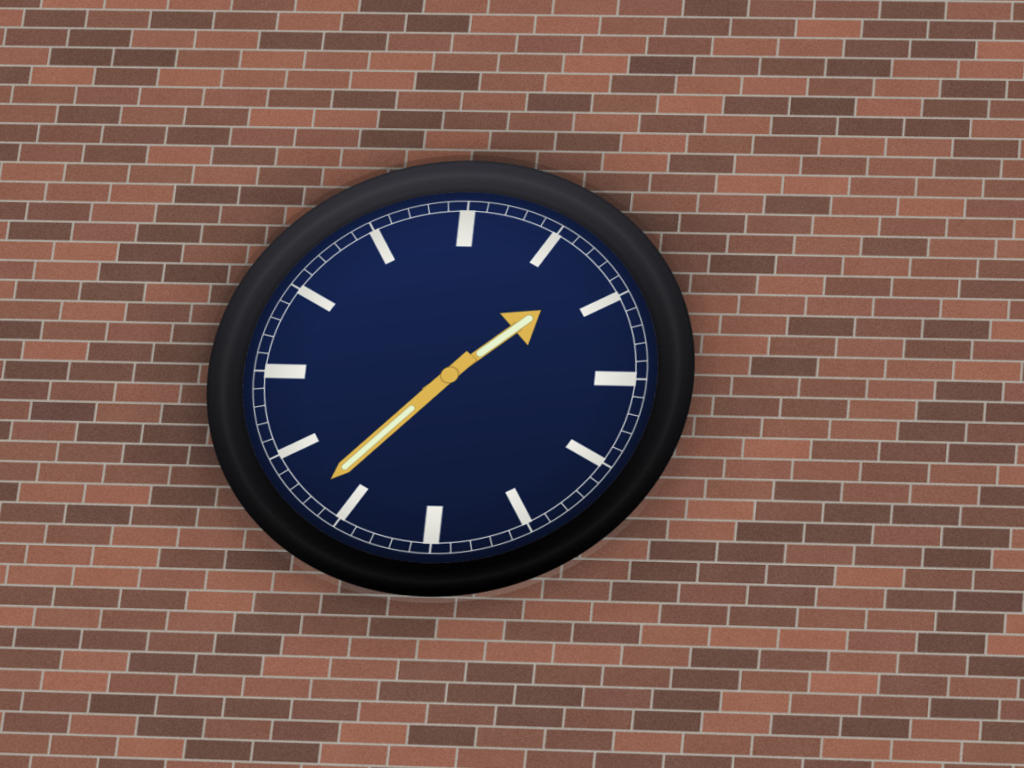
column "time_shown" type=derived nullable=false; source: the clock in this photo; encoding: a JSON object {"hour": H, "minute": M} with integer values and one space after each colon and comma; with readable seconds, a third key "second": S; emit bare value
{"hour": 1, "minute": 37}
